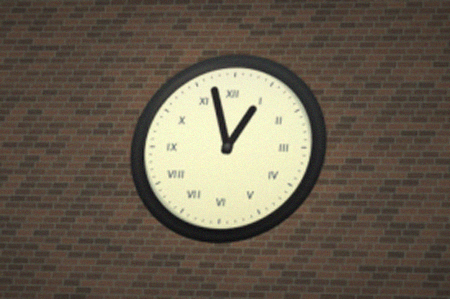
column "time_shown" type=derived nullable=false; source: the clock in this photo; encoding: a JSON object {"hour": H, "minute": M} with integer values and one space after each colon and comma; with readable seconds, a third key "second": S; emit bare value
{"hour": 12, "minute": 57}
